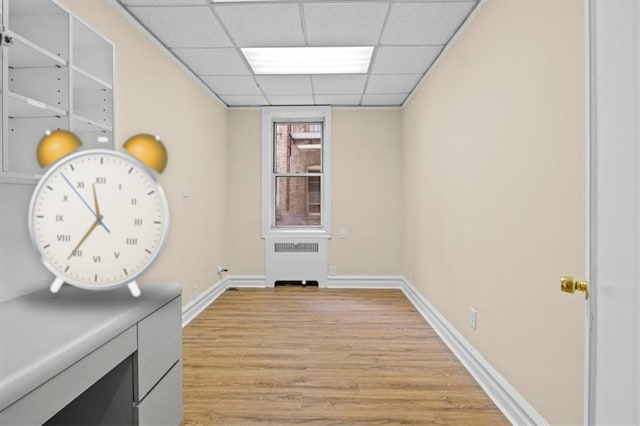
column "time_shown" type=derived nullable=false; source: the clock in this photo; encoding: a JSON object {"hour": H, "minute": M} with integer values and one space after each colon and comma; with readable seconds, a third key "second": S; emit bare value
{"hour": 11, "minute": 35, "second": 53}
